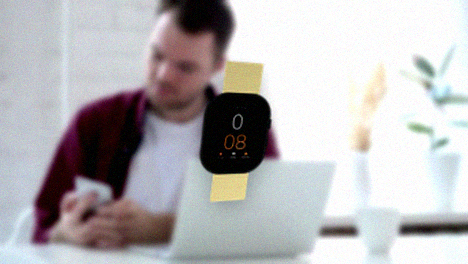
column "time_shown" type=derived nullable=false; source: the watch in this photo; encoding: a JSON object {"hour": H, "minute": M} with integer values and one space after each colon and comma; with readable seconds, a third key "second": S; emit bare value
{"hour": 0, "minute": 8}
